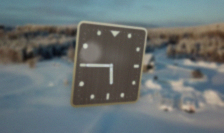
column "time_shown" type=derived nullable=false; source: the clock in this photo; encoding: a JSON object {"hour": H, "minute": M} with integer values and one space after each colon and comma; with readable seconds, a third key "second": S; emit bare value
{"hour": 5, "minute": 45}
